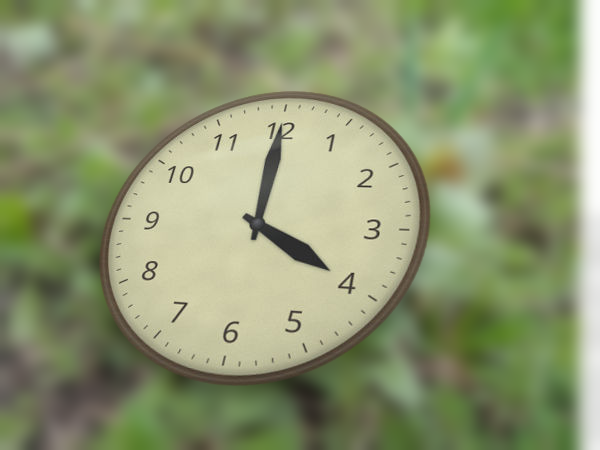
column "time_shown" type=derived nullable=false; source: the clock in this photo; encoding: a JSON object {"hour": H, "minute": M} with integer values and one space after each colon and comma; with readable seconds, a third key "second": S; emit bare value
{"hour": 4, "minute": 0}
